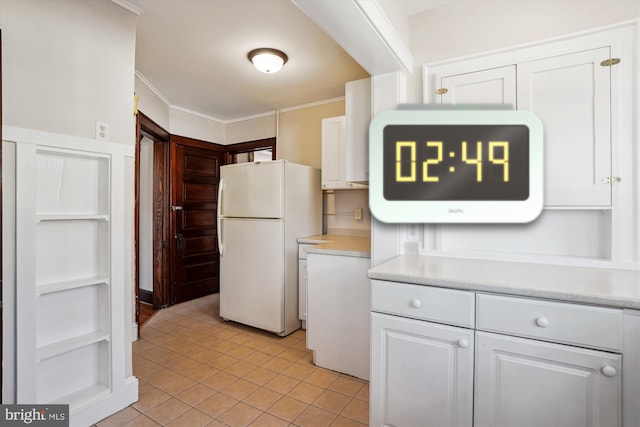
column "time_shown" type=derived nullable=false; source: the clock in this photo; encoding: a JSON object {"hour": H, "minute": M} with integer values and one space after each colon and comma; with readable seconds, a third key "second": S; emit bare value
{"hour": 2, "minute": 49}
